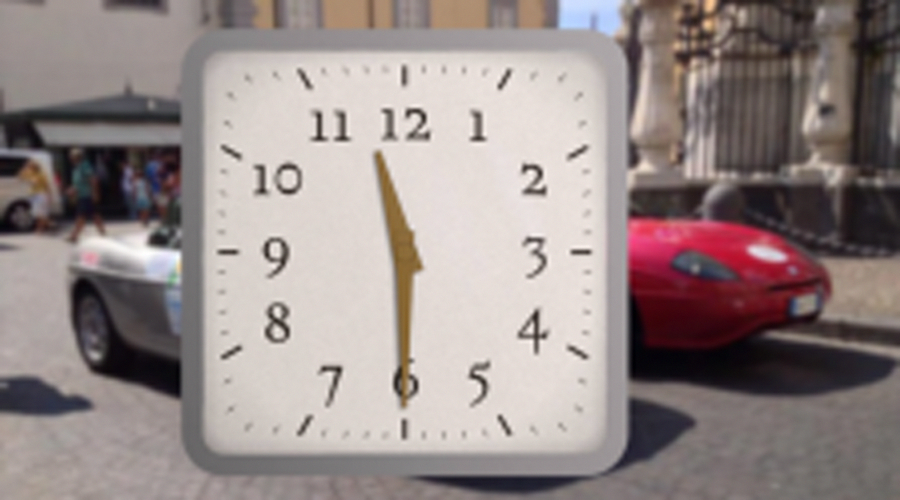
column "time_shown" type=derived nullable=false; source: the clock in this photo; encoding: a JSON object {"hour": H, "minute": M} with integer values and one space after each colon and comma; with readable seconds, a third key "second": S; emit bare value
{"hour": 11, "minute": 30}
